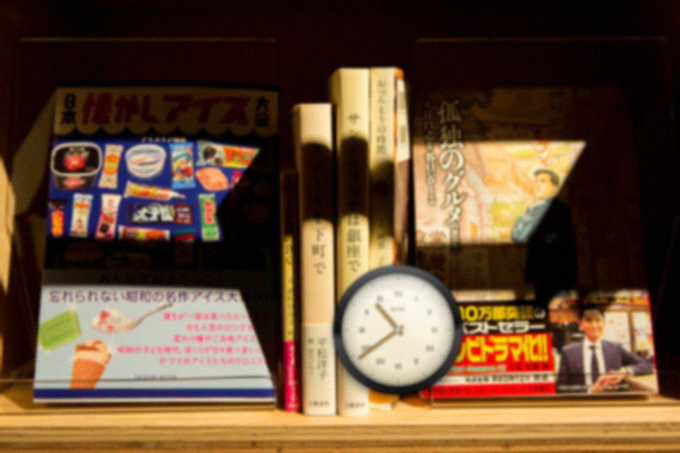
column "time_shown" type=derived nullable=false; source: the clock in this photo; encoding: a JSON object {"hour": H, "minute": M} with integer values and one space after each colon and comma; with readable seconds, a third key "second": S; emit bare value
{"hour": 10, "minute": 39}
